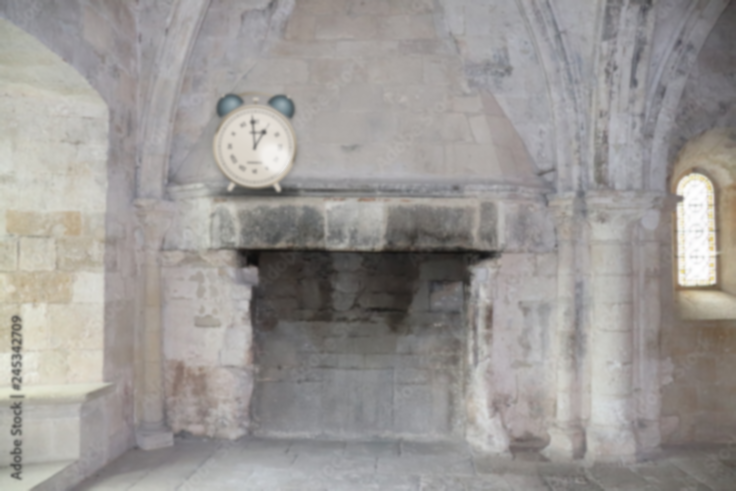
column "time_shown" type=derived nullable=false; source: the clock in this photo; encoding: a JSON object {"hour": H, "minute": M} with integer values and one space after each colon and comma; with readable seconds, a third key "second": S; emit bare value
{"hour": 12, "minute": 59}
